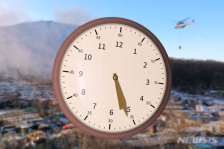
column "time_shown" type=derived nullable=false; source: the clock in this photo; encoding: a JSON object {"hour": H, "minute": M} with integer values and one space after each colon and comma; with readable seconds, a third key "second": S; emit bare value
{"hour": 5, "minute": 26}
